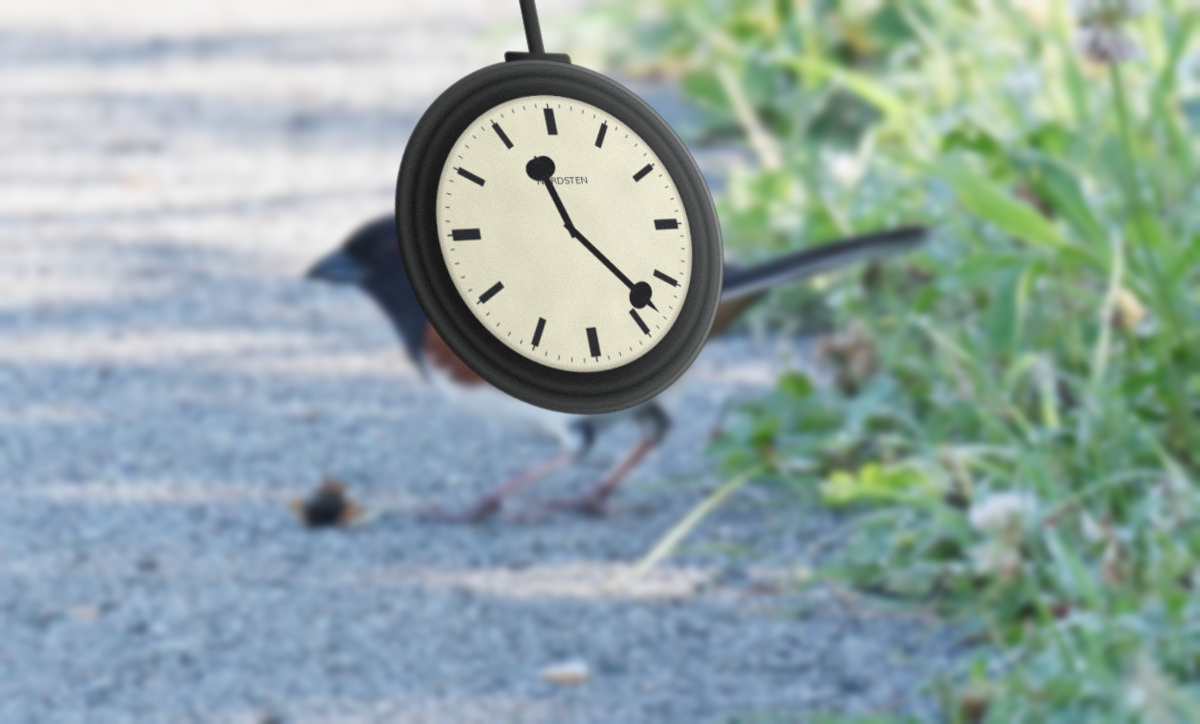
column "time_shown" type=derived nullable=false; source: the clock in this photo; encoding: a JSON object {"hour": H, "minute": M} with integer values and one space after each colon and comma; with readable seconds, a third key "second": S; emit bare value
{"hour": 11, "minute": 23}
